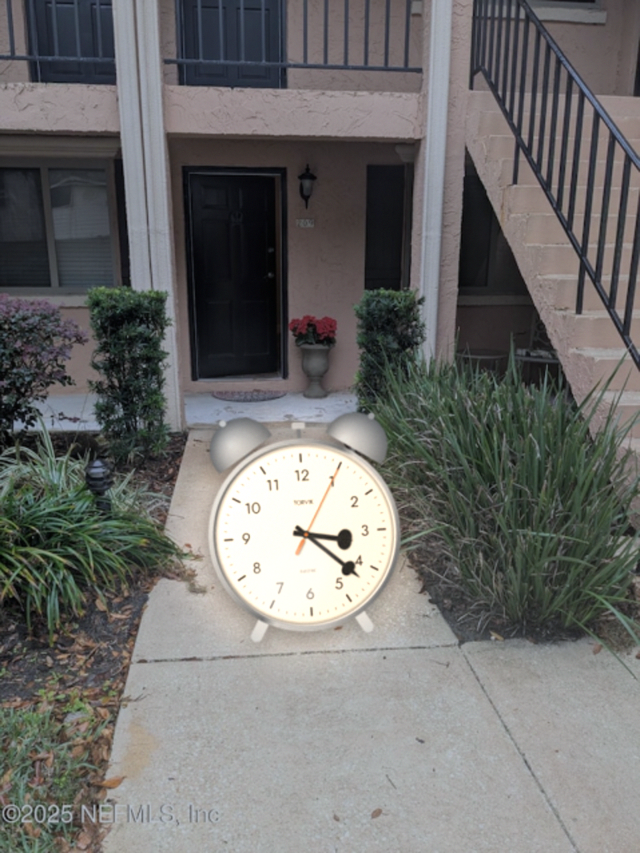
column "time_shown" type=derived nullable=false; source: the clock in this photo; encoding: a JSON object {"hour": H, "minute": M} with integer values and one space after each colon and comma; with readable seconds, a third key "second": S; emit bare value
{"hour": 3, "minute": 22, "second": 5}
